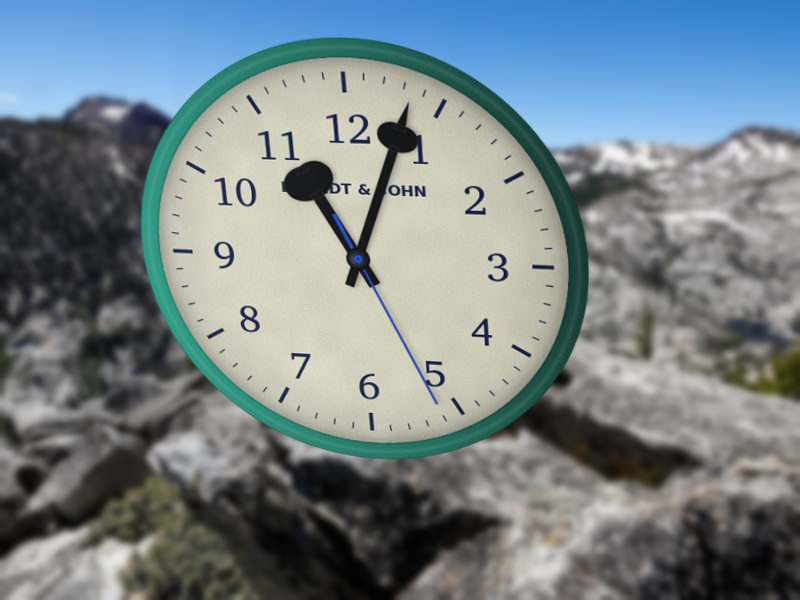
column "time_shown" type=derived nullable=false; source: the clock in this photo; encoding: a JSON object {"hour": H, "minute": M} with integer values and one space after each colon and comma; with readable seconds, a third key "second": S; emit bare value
{"hour": 11, "minute": 3, "second": 26}
